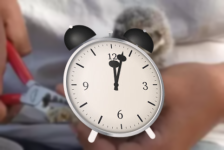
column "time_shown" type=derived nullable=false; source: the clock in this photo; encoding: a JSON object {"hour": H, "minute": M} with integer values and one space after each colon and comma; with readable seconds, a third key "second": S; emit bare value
{"hour": 12, "minute": 3}
